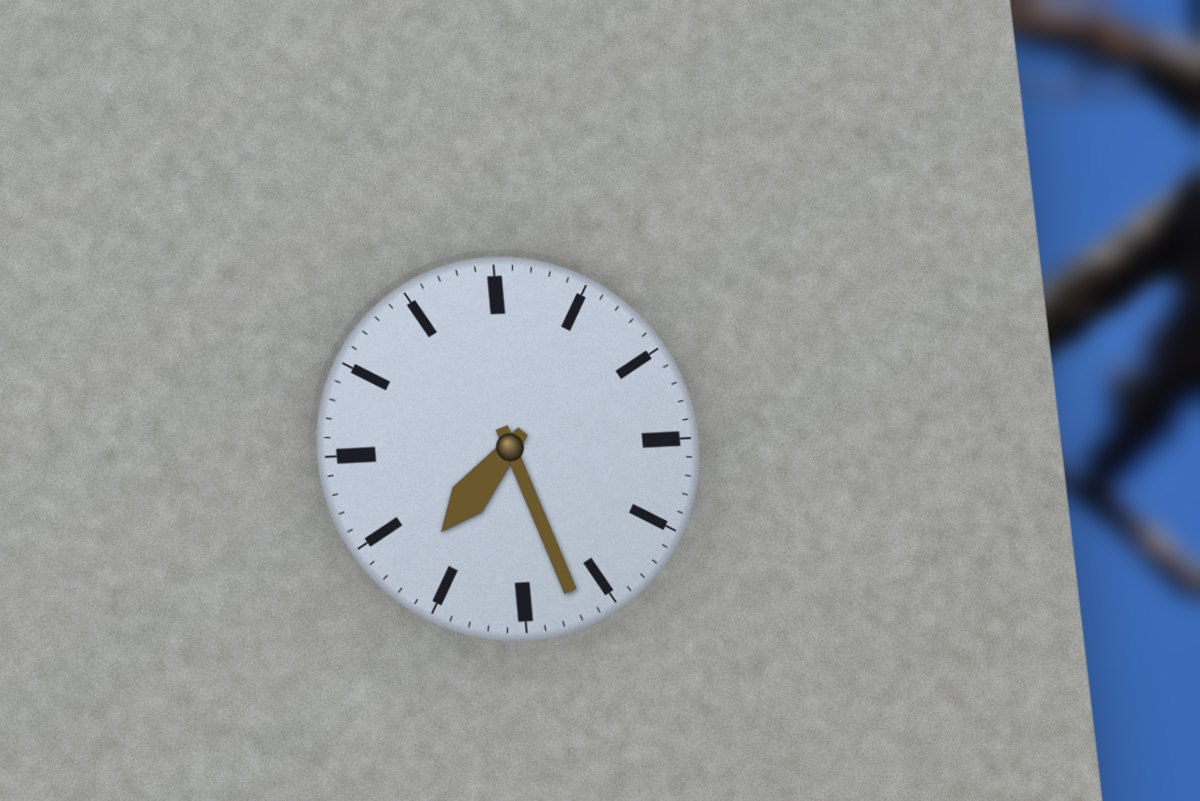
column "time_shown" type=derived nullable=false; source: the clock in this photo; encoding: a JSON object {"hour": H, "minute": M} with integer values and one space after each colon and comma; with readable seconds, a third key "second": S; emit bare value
{"hour": 7, "minute": 27}
